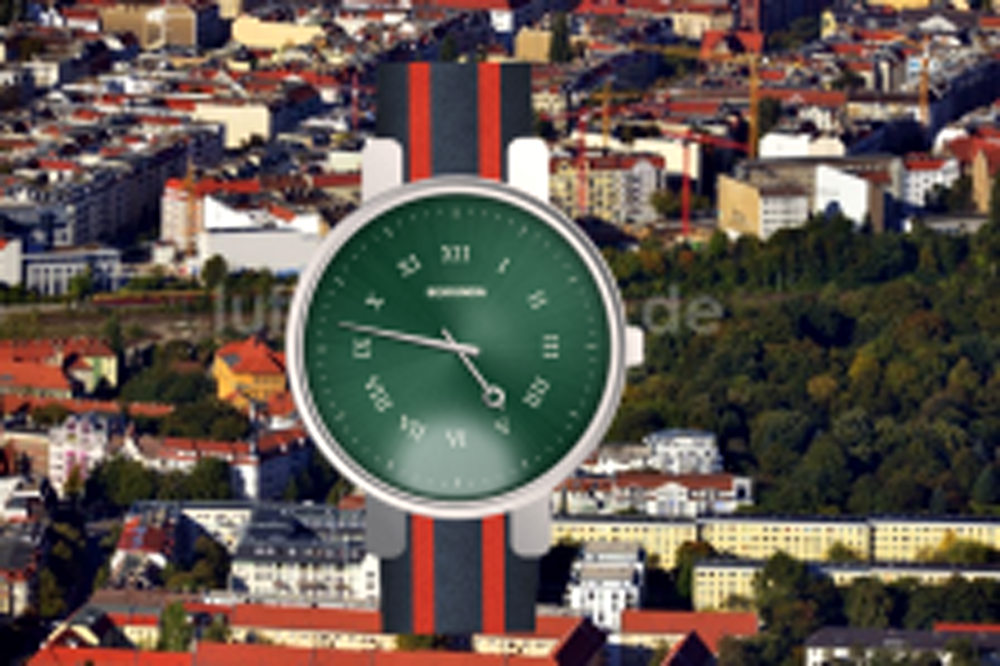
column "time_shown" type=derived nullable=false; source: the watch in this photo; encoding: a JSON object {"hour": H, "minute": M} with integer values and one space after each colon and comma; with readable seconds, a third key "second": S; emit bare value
{"hour": 4, "minute": 47}
